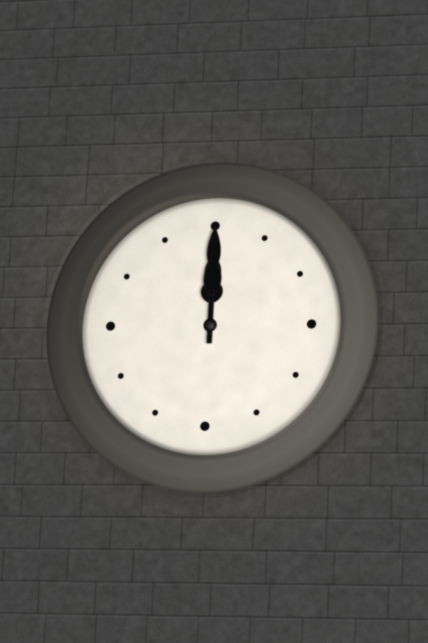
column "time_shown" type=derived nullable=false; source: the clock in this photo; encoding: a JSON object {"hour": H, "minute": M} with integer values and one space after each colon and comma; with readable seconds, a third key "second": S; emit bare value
{"hour": 12, "minute": 0}
